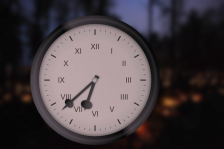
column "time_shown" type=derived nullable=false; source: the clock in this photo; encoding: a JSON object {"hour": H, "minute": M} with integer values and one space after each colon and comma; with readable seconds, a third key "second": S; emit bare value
{"hour": 6, "minute": 38}
